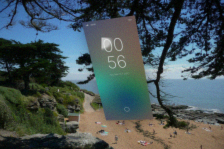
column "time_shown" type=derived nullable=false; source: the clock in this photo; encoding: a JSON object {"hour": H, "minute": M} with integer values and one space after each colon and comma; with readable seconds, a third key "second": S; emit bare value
{"hour": 0, "minute": 56}
